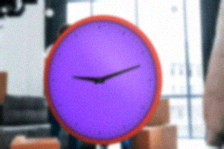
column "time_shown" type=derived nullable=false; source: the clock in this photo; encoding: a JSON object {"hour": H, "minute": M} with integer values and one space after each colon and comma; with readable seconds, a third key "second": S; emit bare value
{"hour": 9, "minute": 12}
